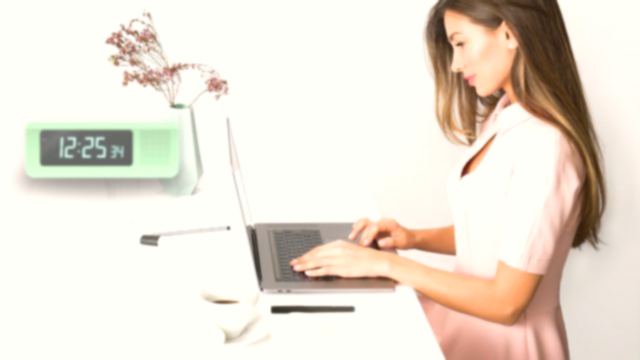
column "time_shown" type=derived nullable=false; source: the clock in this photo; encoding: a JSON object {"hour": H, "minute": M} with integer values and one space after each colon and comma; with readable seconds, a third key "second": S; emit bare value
{"hour": 12, "minute": 25}
